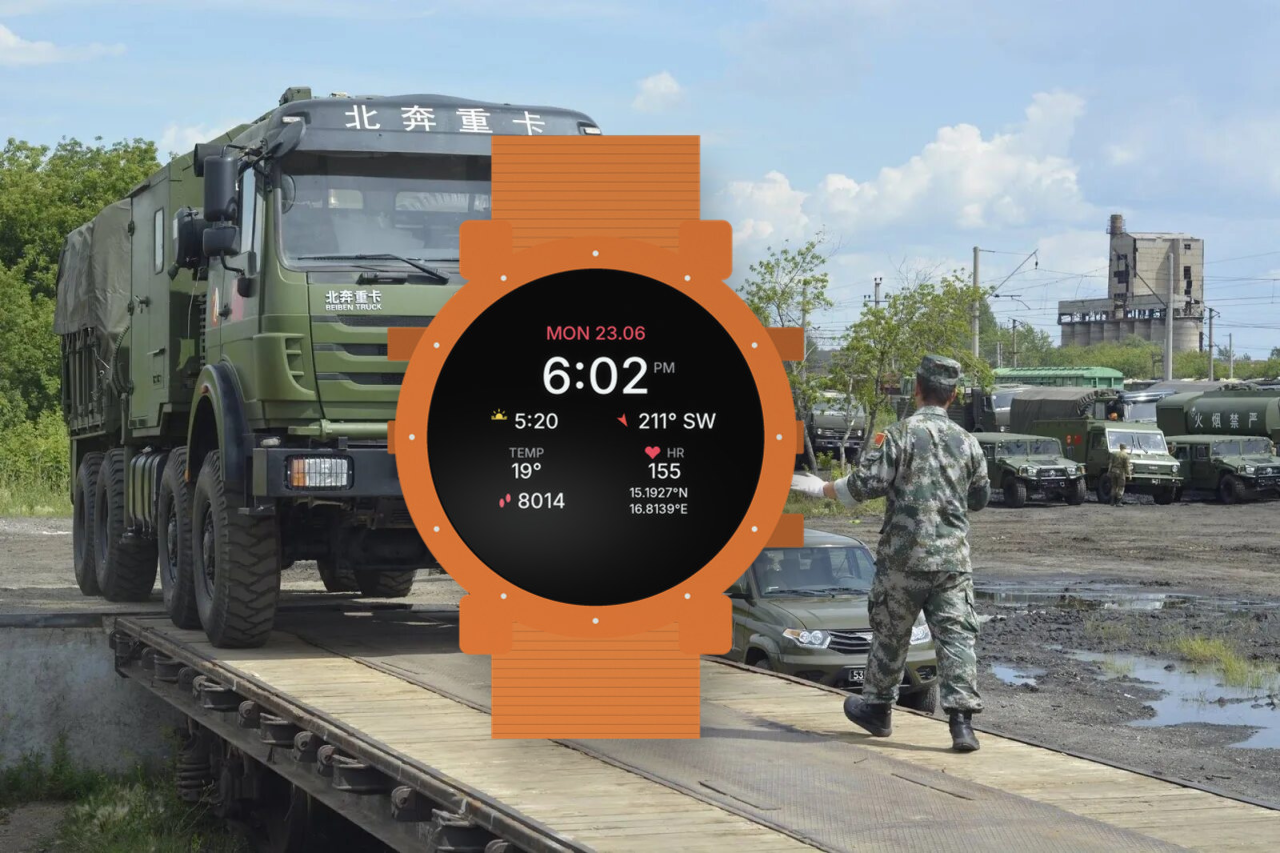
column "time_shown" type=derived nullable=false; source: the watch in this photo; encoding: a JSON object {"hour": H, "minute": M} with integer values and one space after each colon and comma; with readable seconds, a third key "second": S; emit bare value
{"hour": 6, "minute": 2}
